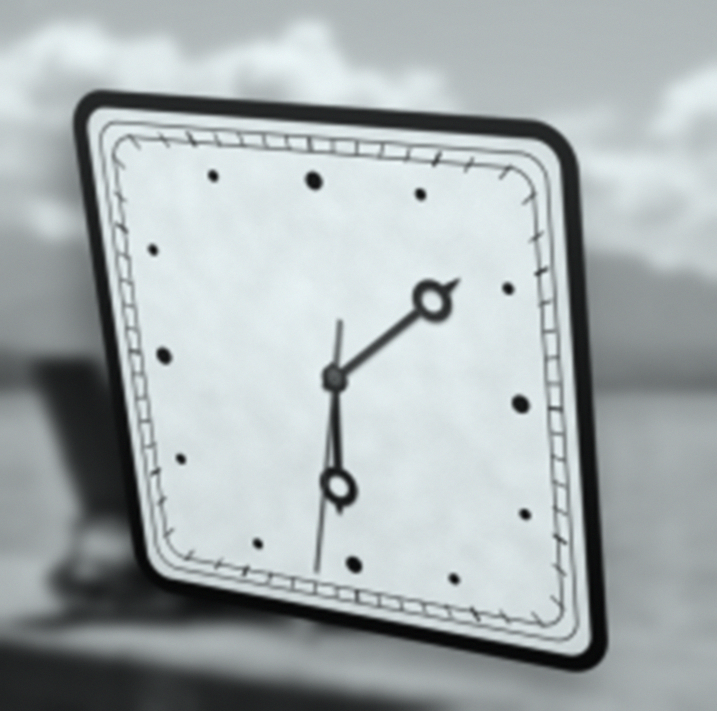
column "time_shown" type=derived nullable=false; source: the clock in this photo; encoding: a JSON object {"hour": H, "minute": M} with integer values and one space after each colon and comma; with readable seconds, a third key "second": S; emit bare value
{"hour": 6, "minute": 8, "second": 32}
